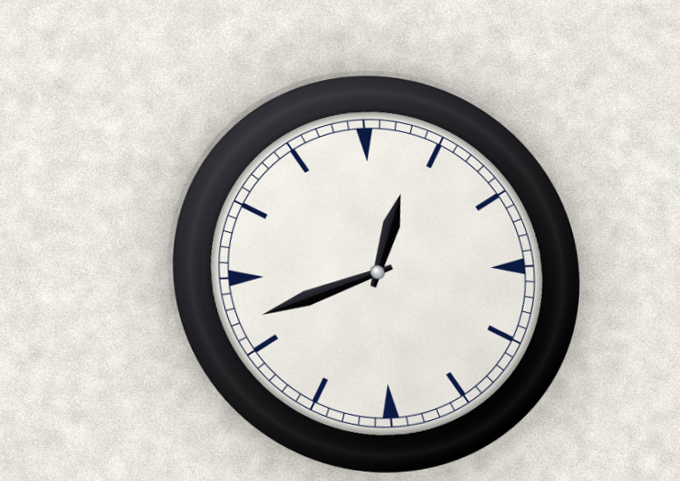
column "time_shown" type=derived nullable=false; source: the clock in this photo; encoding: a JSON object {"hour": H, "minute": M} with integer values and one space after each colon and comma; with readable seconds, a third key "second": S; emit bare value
{"hour": 12, "minute": 42}
